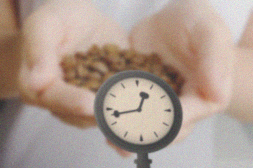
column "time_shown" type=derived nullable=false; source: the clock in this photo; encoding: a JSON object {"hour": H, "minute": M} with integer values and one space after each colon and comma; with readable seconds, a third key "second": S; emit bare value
{"hour": 12, "minute": 43}
